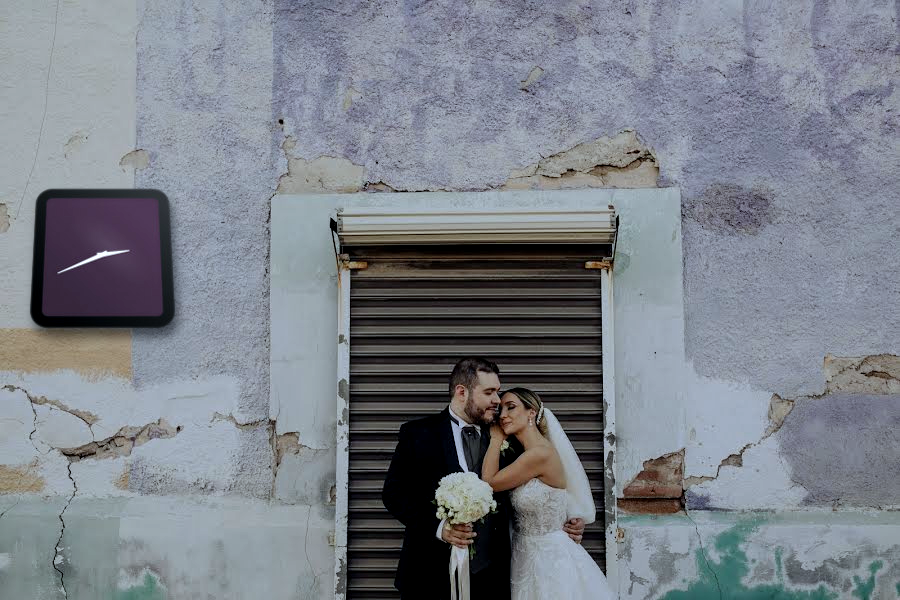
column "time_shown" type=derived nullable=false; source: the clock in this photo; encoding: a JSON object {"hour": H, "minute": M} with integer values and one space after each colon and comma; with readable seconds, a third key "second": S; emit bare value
{"hour": 2, "minute": 41}
